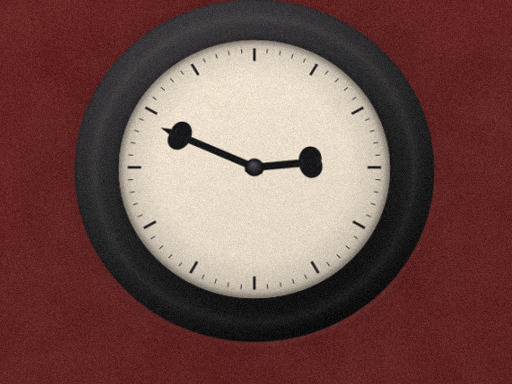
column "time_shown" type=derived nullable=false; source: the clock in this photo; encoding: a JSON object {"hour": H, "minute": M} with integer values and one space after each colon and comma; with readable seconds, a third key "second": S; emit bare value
{"hour": 2, "minute": 49}
